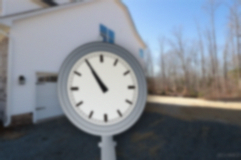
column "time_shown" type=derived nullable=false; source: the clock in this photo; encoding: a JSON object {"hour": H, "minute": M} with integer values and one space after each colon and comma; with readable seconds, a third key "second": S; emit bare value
{"hour": 10, "minute": 55}
